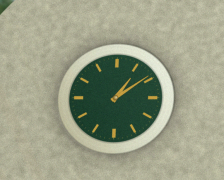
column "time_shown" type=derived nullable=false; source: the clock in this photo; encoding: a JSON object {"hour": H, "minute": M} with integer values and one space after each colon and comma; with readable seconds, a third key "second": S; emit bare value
{"hour": 1, "minute": 9}
